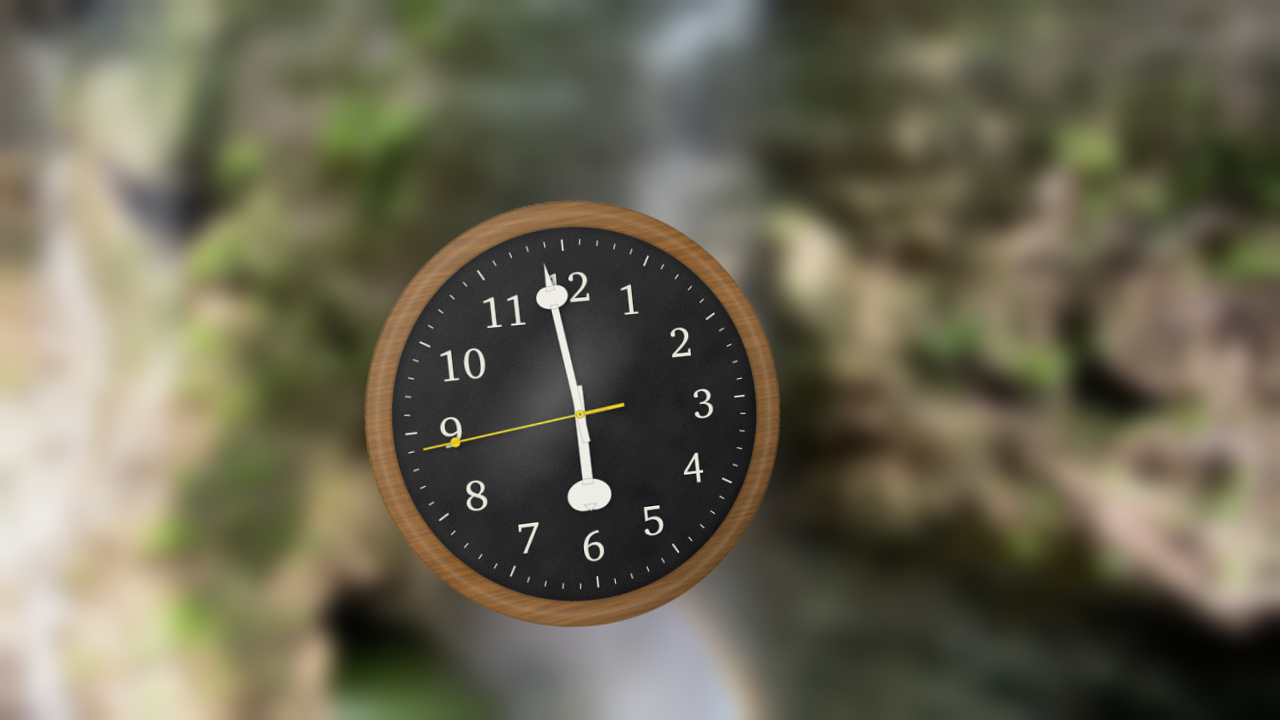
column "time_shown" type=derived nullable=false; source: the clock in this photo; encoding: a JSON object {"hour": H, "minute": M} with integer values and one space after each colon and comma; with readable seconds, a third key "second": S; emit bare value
{"hour": 5, "minute": 58, "second": 44}
